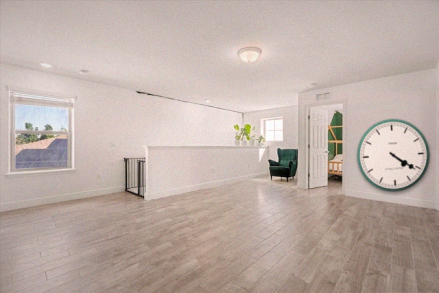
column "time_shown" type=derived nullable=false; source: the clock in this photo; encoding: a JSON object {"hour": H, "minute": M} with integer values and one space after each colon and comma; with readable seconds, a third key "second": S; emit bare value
{"hour": 4, "minute": 21}
